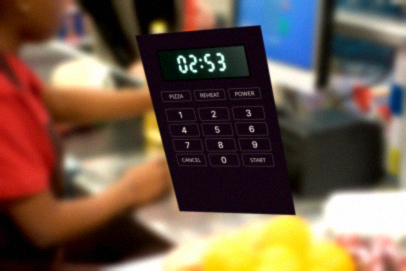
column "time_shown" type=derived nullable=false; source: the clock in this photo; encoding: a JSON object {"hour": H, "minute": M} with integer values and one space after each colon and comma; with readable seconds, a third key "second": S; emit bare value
{"hour": 2, "minute": 53}
